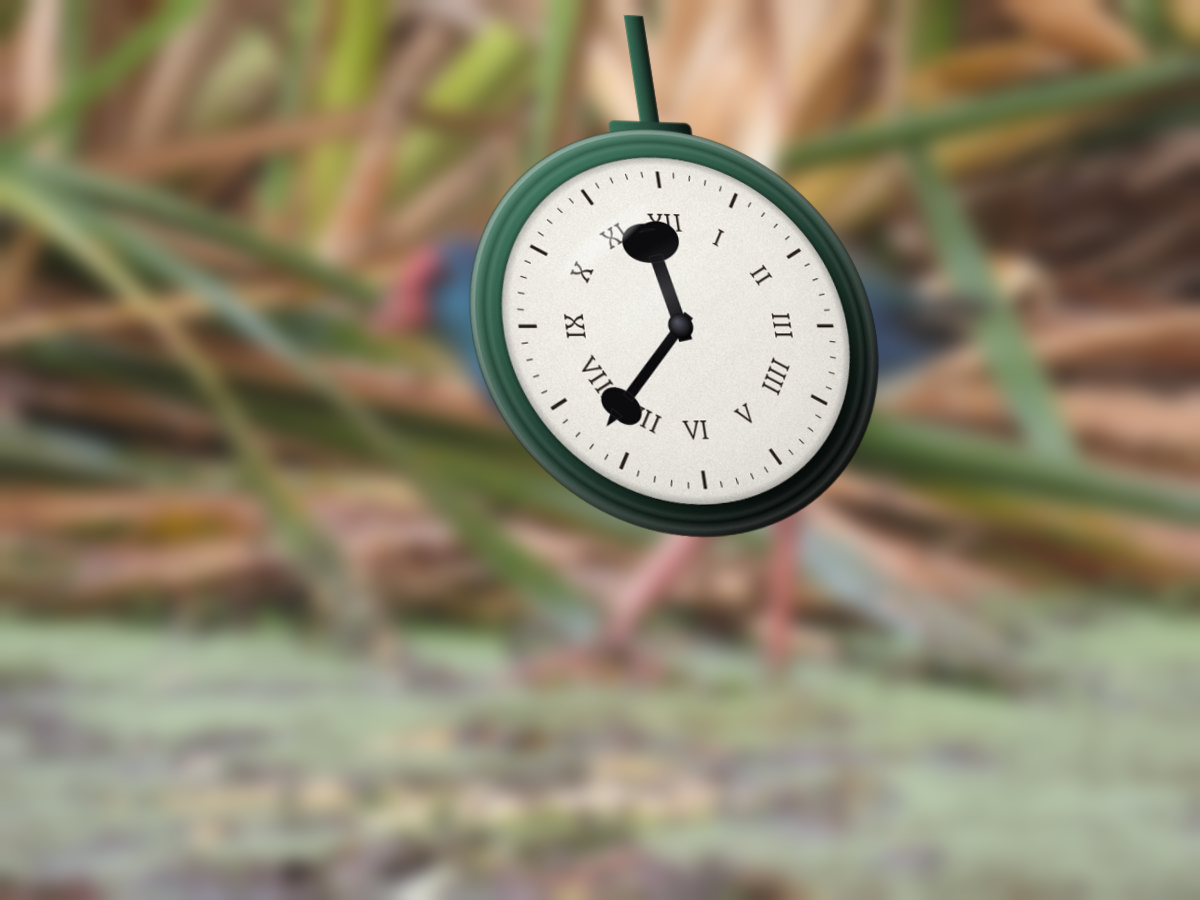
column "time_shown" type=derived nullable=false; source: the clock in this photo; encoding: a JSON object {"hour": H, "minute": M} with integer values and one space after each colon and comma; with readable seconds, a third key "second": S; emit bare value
{"hour": 11, "minute": 37}
